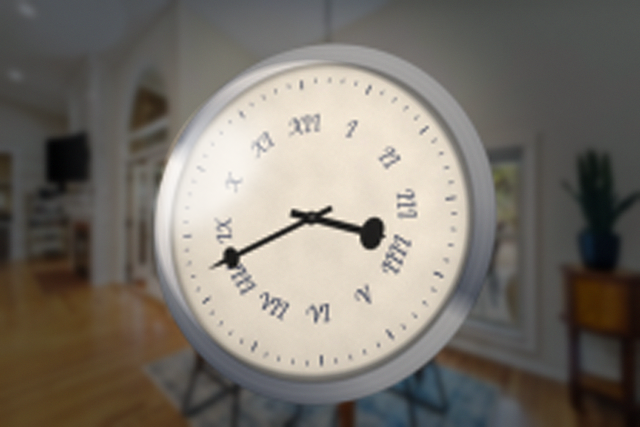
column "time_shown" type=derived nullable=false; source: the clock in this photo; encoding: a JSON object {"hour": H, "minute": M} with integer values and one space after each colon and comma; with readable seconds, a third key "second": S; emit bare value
{"hour": 3, "minute": 42}
